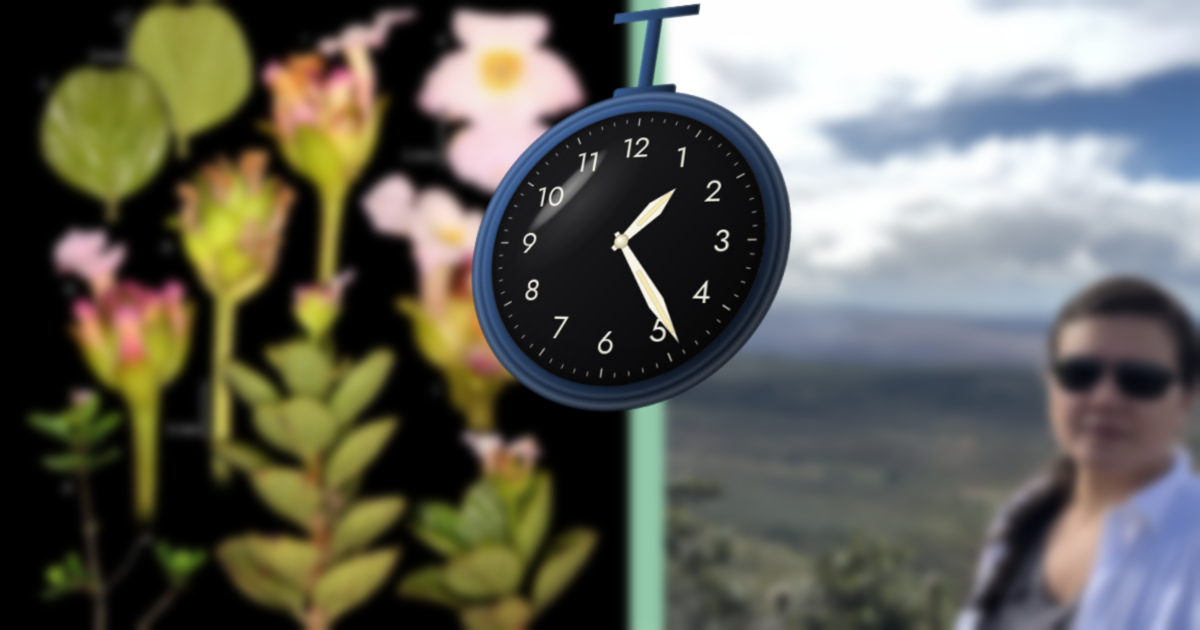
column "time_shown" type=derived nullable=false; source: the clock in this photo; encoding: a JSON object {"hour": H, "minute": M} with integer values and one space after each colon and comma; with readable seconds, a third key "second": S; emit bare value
{"hour": 1, "minute": 24}
